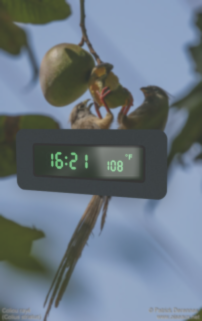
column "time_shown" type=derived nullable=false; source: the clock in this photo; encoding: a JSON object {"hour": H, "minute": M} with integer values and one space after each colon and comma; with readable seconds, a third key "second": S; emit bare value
{"hour": 16, "minute": 21}
